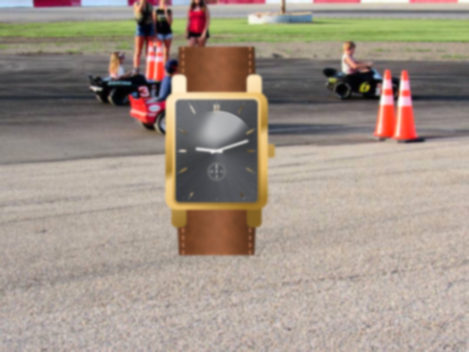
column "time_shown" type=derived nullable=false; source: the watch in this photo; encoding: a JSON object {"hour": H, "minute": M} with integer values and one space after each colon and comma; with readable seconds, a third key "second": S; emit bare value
{"hour": 9, "minute": 12}
